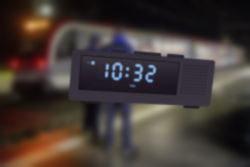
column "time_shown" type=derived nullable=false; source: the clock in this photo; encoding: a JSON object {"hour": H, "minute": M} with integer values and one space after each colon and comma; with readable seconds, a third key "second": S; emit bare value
{"hour": 10, "minute": 32}
